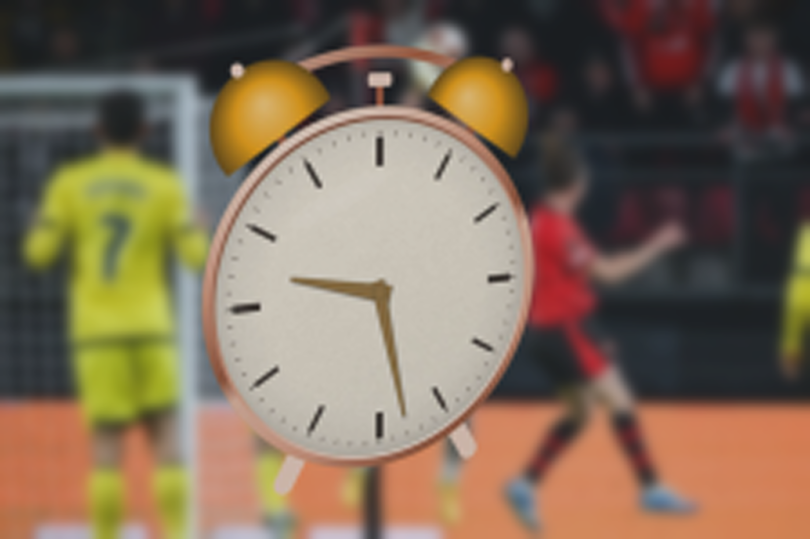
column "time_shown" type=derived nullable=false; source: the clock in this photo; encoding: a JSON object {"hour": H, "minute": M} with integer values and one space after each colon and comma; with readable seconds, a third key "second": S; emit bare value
{"hour": 9, "minute": 28}
